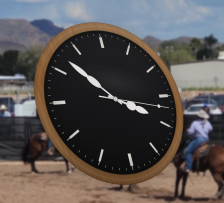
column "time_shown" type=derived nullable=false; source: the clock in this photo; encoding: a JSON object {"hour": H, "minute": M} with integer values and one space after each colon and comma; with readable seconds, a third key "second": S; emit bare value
{"hour": 3, "minute": 52, "second": 17}
